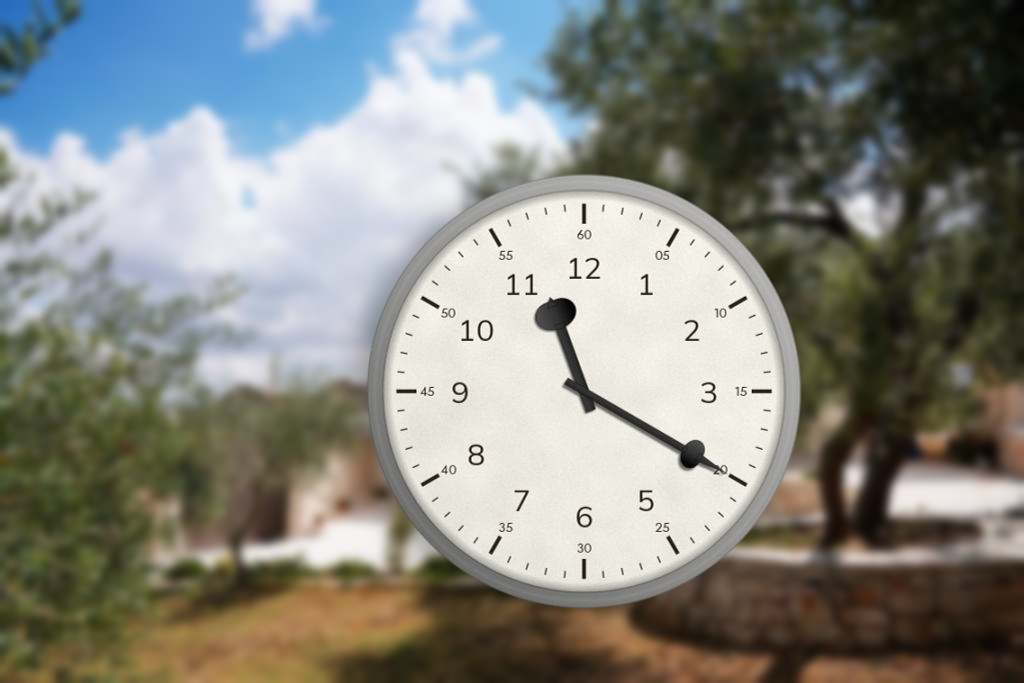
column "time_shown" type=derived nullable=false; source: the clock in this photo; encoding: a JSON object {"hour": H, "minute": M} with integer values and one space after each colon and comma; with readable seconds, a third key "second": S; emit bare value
{"hour": 11, "minute": 20}
